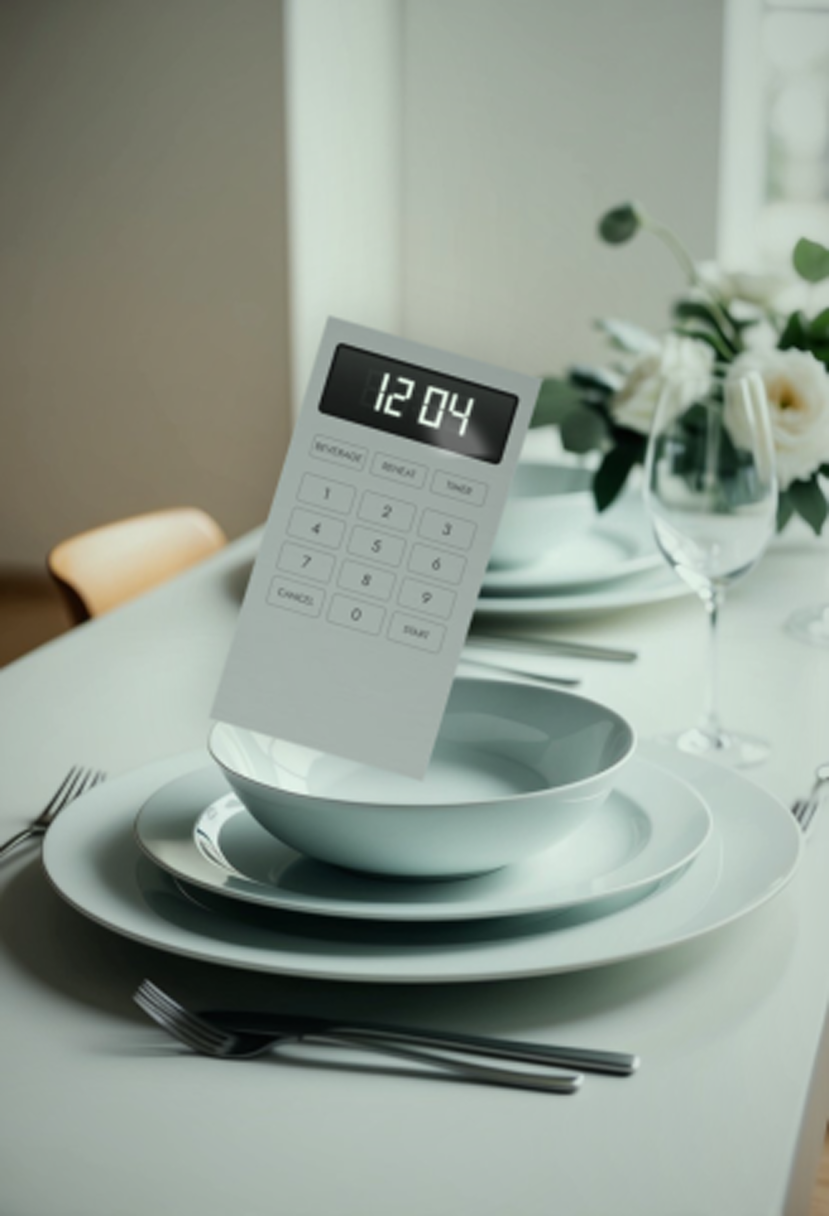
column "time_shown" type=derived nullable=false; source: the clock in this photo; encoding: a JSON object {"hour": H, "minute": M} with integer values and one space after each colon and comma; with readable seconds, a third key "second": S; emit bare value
{"hour": 12, "minute": 4}
